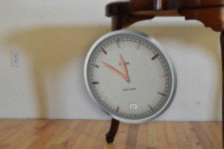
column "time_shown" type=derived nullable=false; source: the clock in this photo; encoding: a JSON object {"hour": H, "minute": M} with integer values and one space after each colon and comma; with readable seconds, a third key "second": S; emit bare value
{"hour": 11, "minute": 52}
